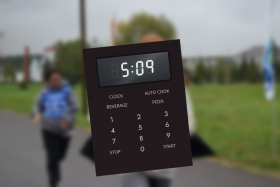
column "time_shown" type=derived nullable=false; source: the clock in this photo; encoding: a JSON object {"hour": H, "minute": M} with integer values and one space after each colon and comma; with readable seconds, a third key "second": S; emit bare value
{"hour": 5, "minute": 9}
